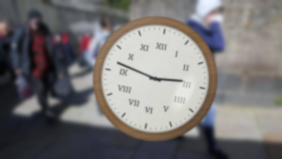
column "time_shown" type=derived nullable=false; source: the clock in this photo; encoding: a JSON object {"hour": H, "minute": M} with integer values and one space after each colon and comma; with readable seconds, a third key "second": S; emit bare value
{"hour": 2, "minute": 47}
